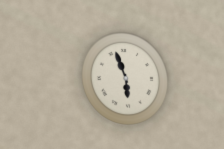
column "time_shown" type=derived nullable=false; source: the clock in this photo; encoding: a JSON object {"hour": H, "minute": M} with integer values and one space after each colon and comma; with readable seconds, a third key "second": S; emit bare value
{"hour": 5, "minute": 57}
